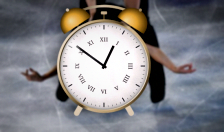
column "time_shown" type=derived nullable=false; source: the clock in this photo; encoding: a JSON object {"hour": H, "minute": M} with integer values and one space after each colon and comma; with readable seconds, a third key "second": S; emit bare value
{"hour": 12, "minute": 51}
